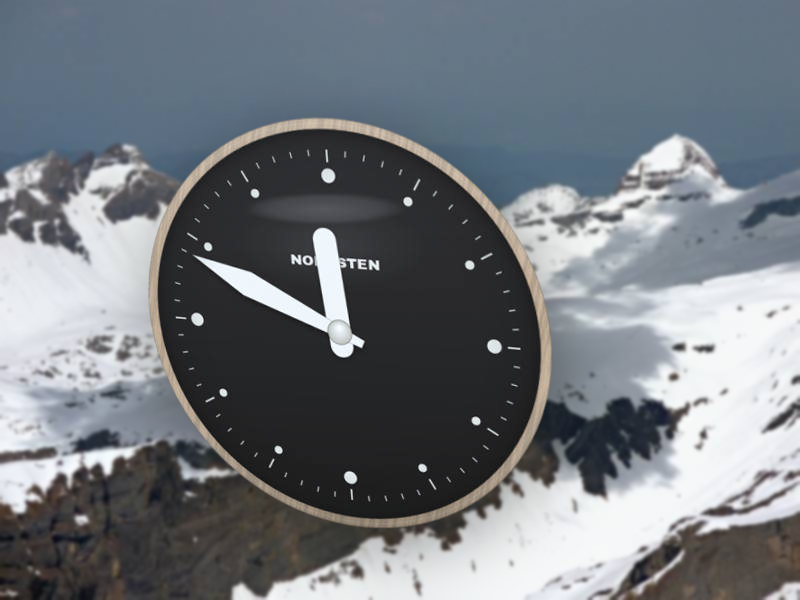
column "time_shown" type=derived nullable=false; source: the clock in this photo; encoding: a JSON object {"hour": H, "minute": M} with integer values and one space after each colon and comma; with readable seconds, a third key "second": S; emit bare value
{"hour": 11, "minute": 49}
